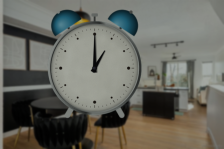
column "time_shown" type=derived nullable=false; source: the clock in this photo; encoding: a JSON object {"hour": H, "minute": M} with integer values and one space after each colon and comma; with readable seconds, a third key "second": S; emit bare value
{"hour": 1, "minute": 0}
